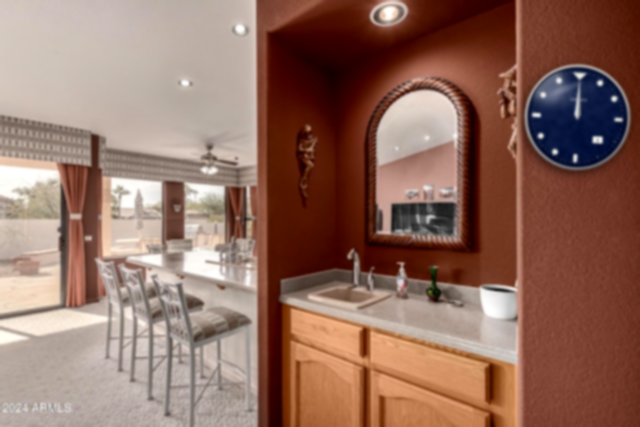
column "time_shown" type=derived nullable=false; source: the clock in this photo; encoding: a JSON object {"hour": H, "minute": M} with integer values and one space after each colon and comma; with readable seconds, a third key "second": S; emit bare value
{"hour": 12, "minute": 0}
